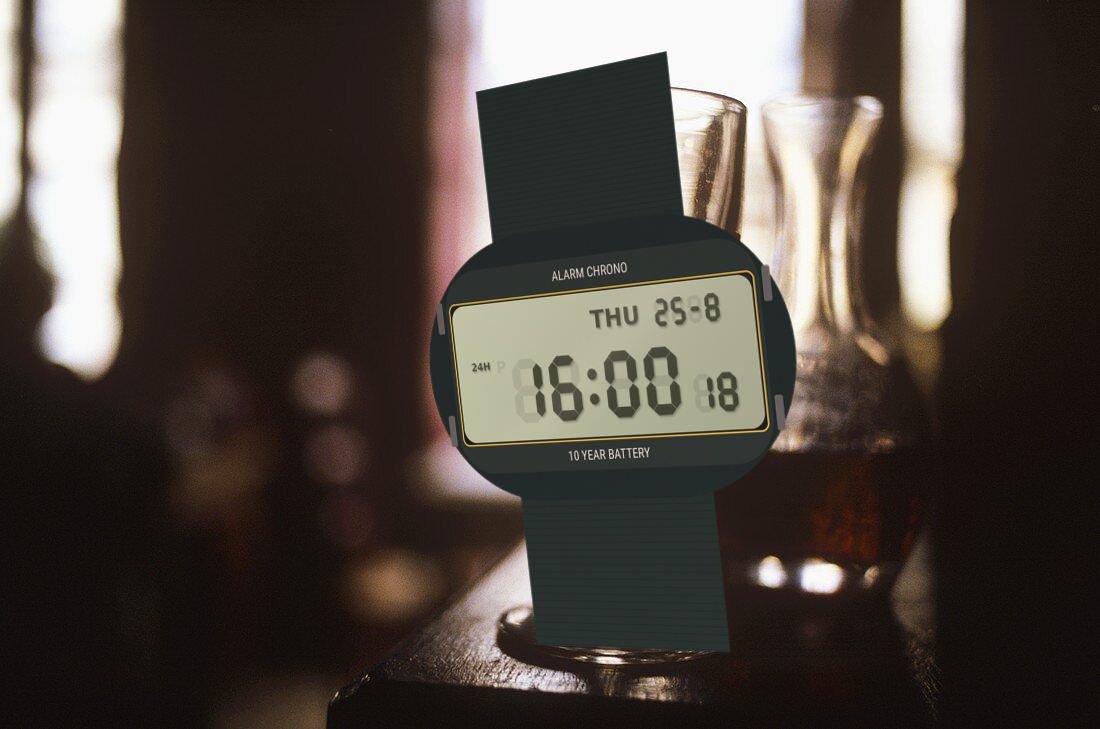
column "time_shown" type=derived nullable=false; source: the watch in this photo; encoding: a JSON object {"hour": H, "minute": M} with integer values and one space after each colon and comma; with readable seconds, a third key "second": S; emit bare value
{"hour": 16, "minute": 0, "second": 18}
